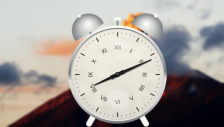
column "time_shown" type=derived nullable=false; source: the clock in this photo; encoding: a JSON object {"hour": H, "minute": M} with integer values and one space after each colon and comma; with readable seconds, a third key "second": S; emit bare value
{"hour": 8, "minute": 11}
